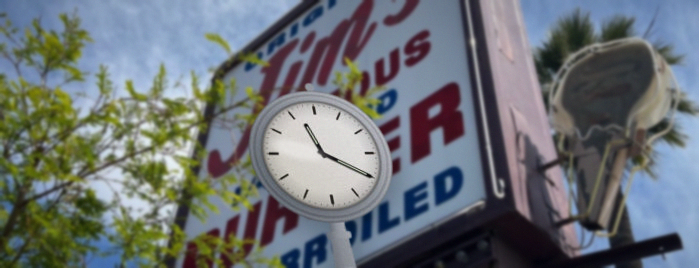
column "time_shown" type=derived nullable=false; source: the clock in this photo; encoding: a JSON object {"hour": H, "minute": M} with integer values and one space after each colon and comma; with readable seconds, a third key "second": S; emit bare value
{"hour": 11, "minute": 20}
